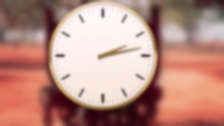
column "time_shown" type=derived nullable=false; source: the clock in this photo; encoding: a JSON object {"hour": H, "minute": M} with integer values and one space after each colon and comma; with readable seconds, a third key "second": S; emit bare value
{"hour": 2, "minute": 13}
